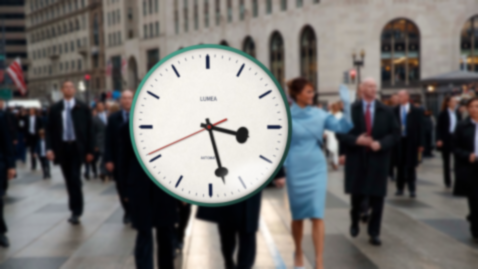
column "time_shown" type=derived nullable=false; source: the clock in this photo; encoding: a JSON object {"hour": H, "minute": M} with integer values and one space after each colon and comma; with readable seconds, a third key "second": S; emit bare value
{"hour": 3, "minute": 27, "second": 41}
